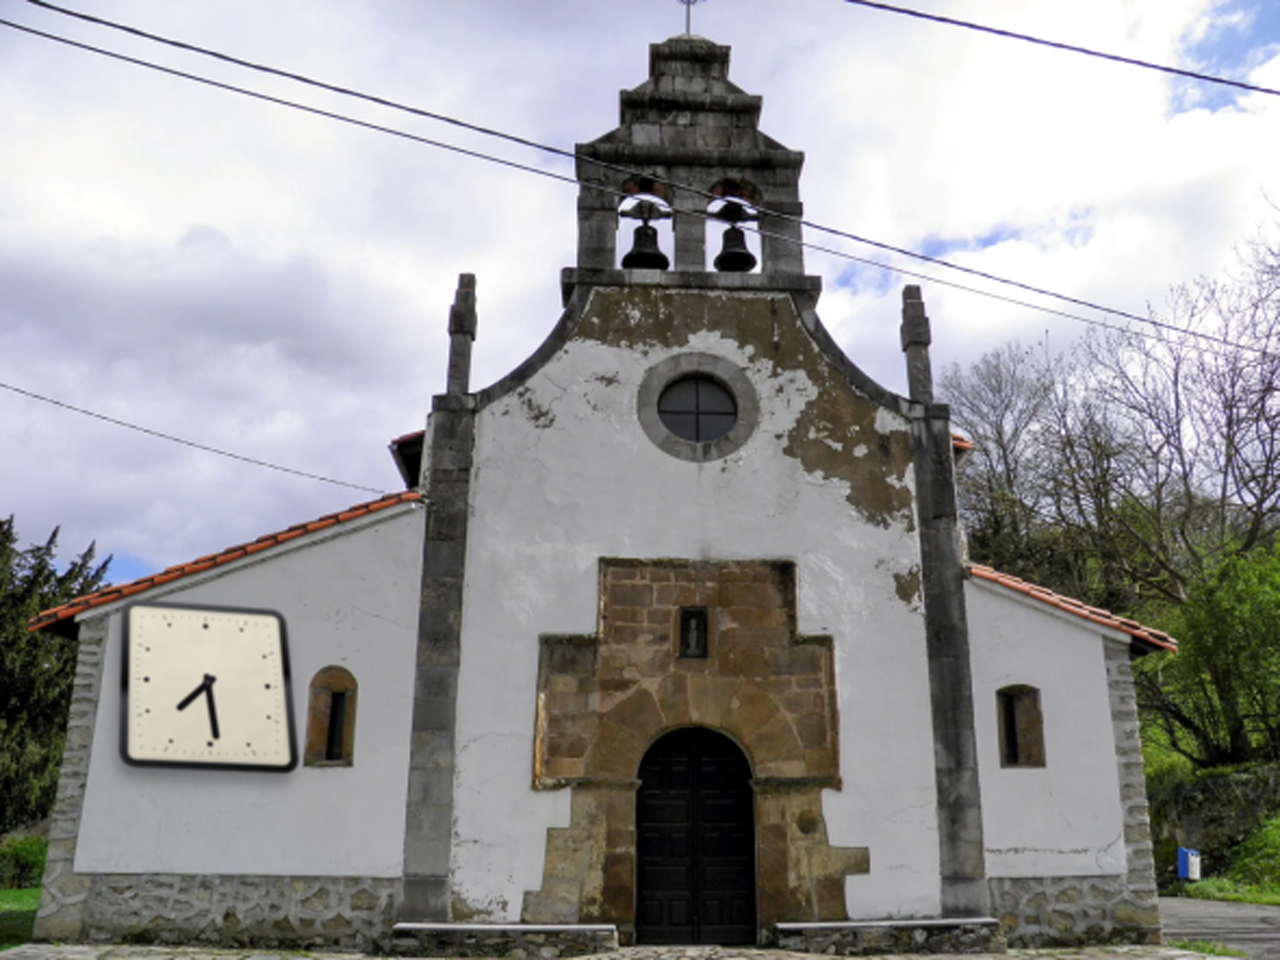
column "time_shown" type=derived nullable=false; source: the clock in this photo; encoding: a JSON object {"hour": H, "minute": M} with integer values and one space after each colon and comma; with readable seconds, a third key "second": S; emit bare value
{"hour": 7, "minute": 29}
